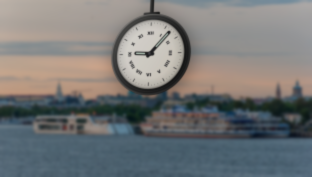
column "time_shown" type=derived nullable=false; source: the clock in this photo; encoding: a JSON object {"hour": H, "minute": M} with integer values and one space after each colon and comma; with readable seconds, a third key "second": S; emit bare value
{"hour": 9, "minute": 7}
